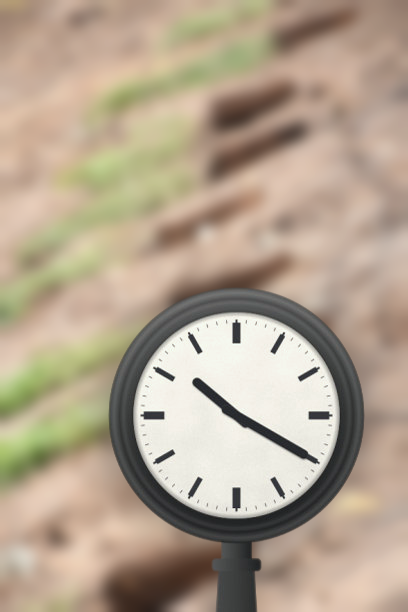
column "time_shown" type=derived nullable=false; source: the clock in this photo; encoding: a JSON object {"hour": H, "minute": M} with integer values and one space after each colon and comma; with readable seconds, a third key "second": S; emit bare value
{"hour": 10, "minute": 20}
